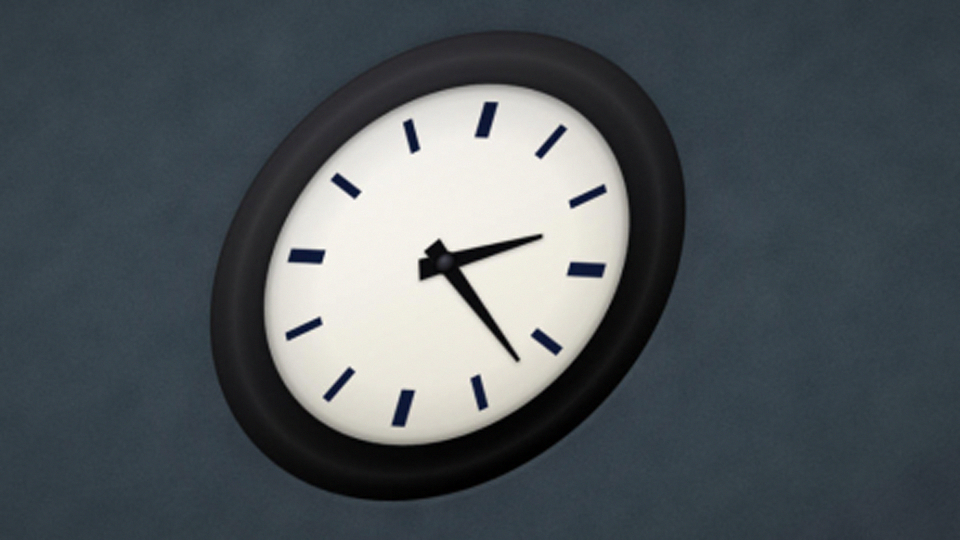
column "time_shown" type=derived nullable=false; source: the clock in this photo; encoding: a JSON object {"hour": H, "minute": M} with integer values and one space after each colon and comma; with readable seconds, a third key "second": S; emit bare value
{"hour": 2, "minute": 22}
